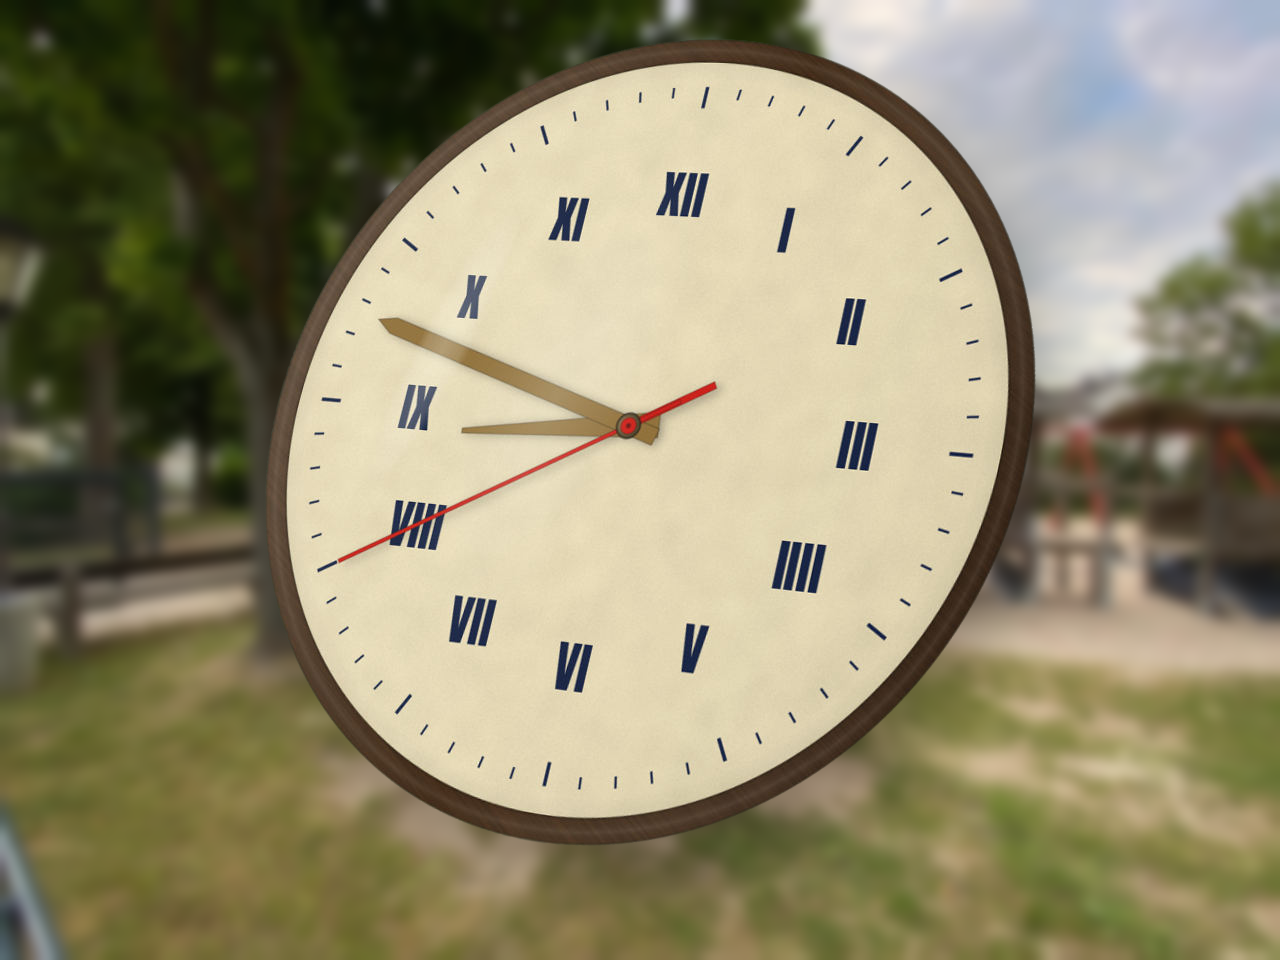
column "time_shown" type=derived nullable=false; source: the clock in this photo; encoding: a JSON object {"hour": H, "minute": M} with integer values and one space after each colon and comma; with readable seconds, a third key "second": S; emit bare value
{"hour": 8, "minute": 47, "second": 40}
